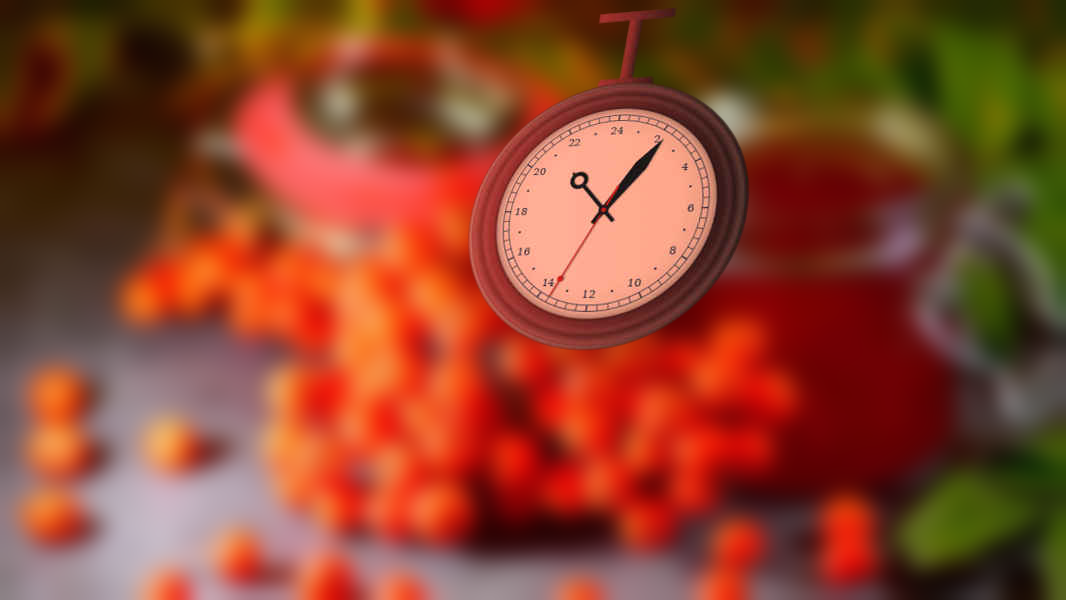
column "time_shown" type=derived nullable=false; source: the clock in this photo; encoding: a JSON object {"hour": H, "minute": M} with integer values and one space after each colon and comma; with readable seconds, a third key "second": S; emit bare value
{"hour": 21, "minute": 5, "second": 34}
